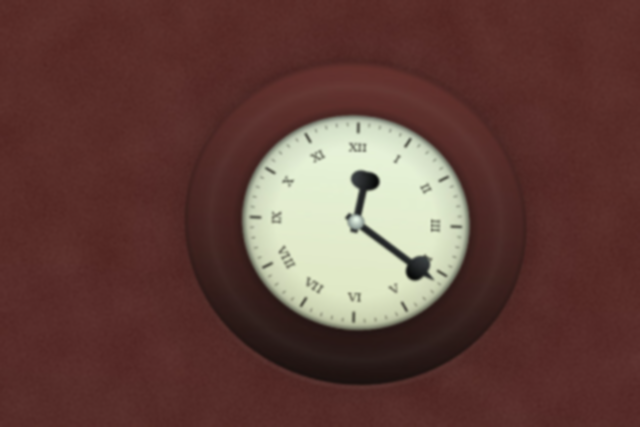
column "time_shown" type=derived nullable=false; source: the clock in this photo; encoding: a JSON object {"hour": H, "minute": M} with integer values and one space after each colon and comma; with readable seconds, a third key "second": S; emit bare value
{"hour": 12, "minute": 21}
